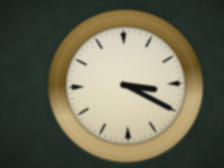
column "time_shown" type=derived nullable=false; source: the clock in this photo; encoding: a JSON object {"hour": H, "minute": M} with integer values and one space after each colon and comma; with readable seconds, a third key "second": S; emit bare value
{"hour": 3, "minute": 20}
